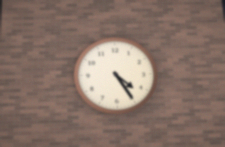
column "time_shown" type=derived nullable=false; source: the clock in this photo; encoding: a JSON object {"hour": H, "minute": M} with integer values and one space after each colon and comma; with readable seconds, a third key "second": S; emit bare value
{"hour": 4, "minute": 25}
